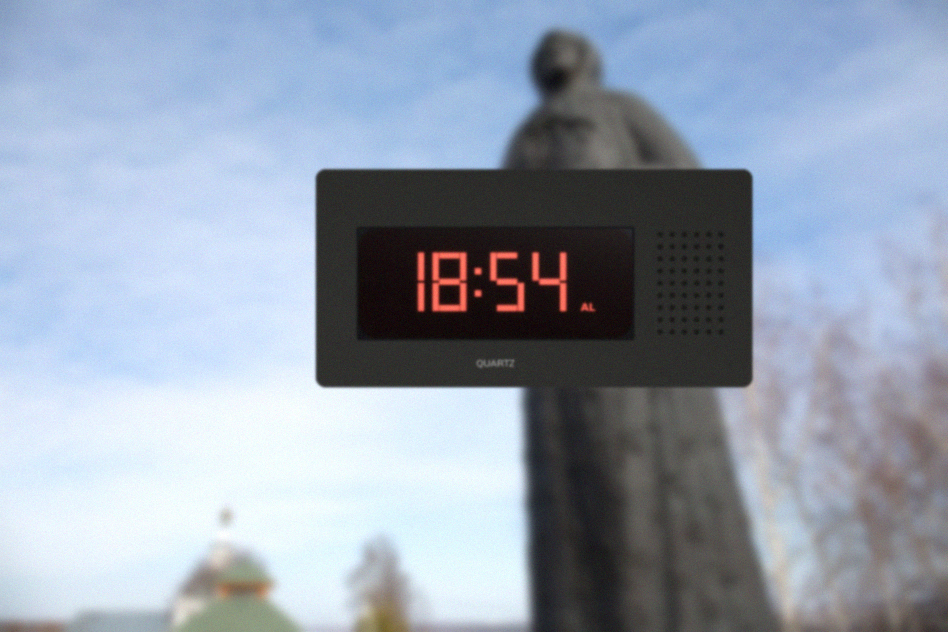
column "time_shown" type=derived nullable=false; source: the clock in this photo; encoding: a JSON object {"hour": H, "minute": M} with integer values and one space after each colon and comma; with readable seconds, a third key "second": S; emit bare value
{"hour": 18, "minute": 54}
